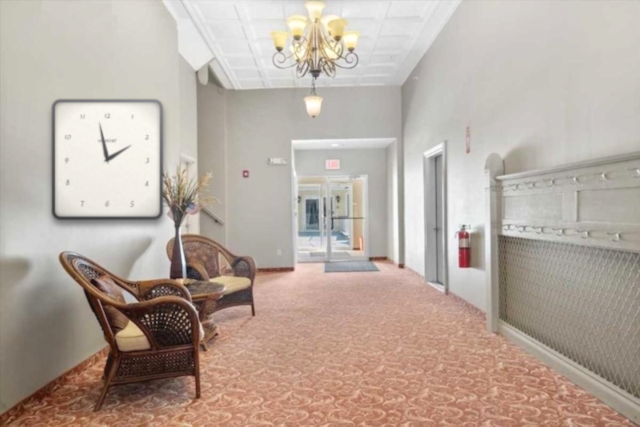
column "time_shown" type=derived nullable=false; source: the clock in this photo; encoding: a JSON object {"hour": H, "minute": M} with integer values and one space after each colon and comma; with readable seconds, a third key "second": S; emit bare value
{"hour": 1, "minute": 58}
